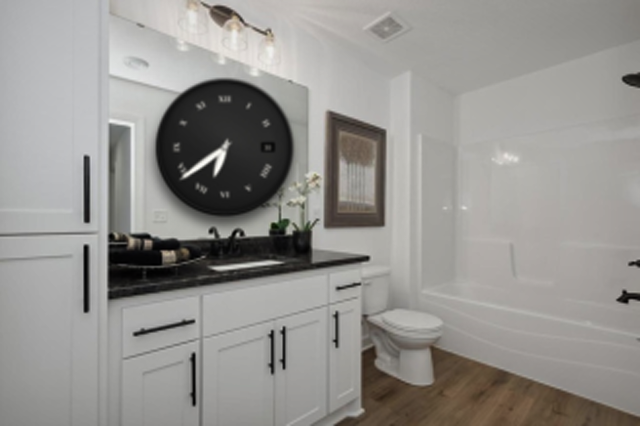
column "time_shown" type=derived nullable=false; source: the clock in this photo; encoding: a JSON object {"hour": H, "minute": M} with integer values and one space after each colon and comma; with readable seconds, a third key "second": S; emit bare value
{"hour": 6, "minute": 39}
